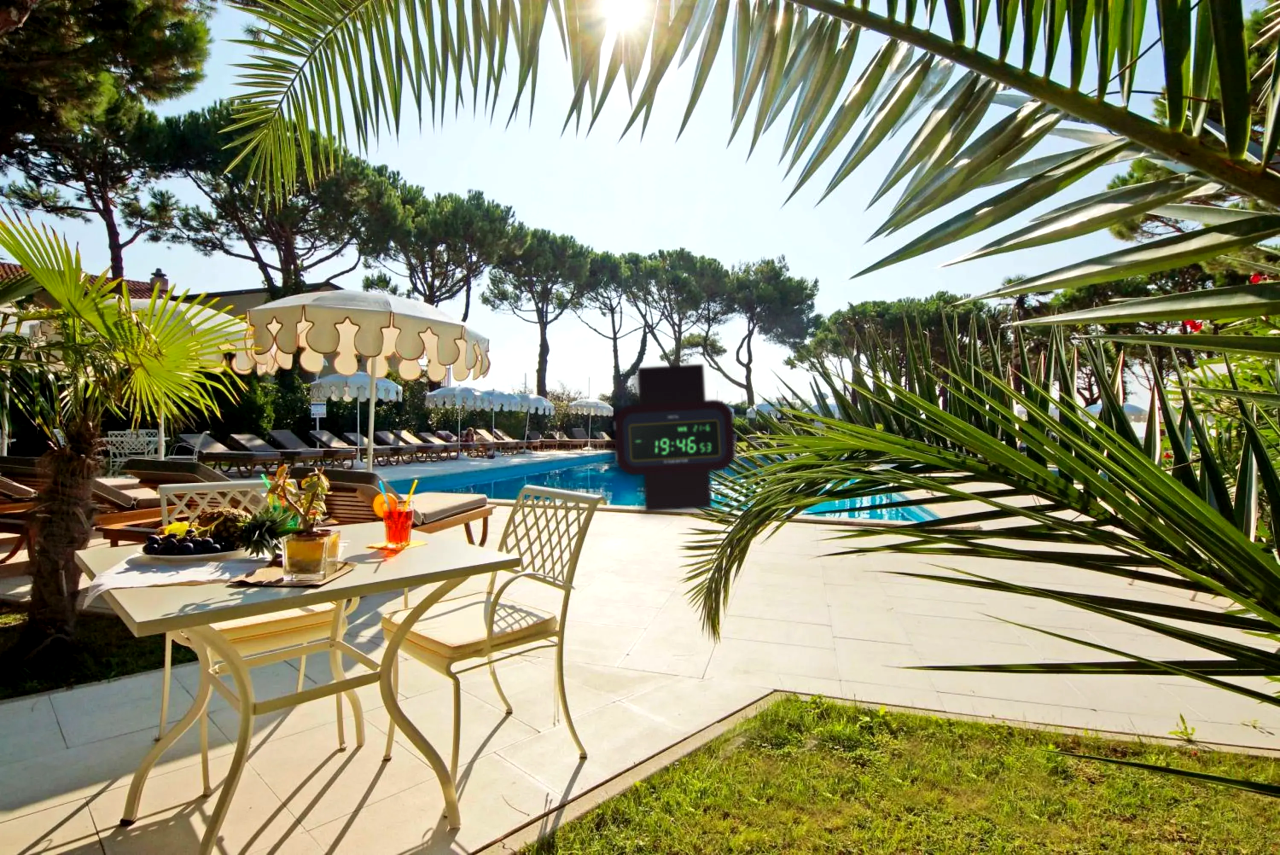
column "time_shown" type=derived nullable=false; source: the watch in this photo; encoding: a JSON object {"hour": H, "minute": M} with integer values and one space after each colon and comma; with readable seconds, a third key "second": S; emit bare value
{"hour": 19, "minute": 46}
